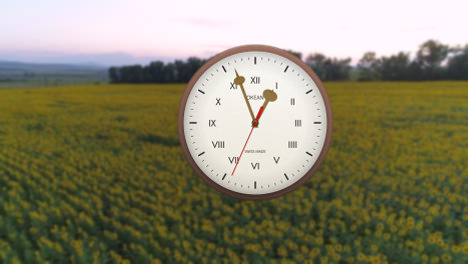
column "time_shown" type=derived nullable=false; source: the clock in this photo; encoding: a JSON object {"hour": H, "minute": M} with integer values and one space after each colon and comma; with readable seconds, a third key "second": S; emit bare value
{"hour": 12, "minute": 56, "second": 34}
